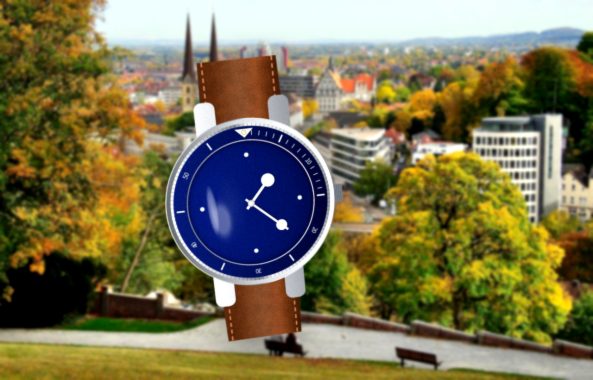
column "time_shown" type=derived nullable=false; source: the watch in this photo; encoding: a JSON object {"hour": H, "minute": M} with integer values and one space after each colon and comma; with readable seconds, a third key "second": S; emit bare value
{"hour": 1, "minute": 22}
